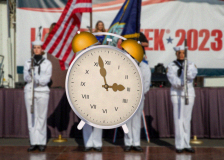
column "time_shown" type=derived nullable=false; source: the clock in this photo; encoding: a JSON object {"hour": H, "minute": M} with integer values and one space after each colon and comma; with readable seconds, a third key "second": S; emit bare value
{"hour": 2, "minute": 57}
